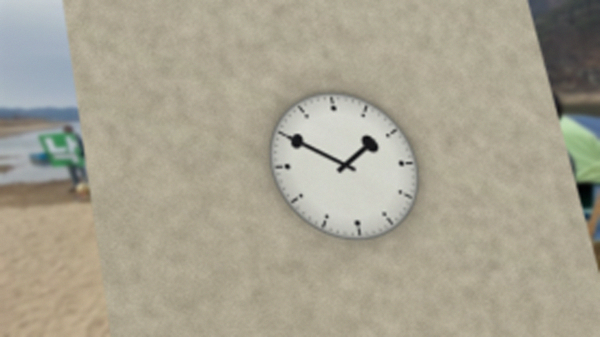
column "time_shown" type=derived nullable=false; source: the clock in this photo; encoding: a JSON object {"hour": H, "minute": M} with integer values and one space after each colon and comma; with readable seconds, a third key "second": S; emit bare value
{"hour": 1, "minute": 50}
